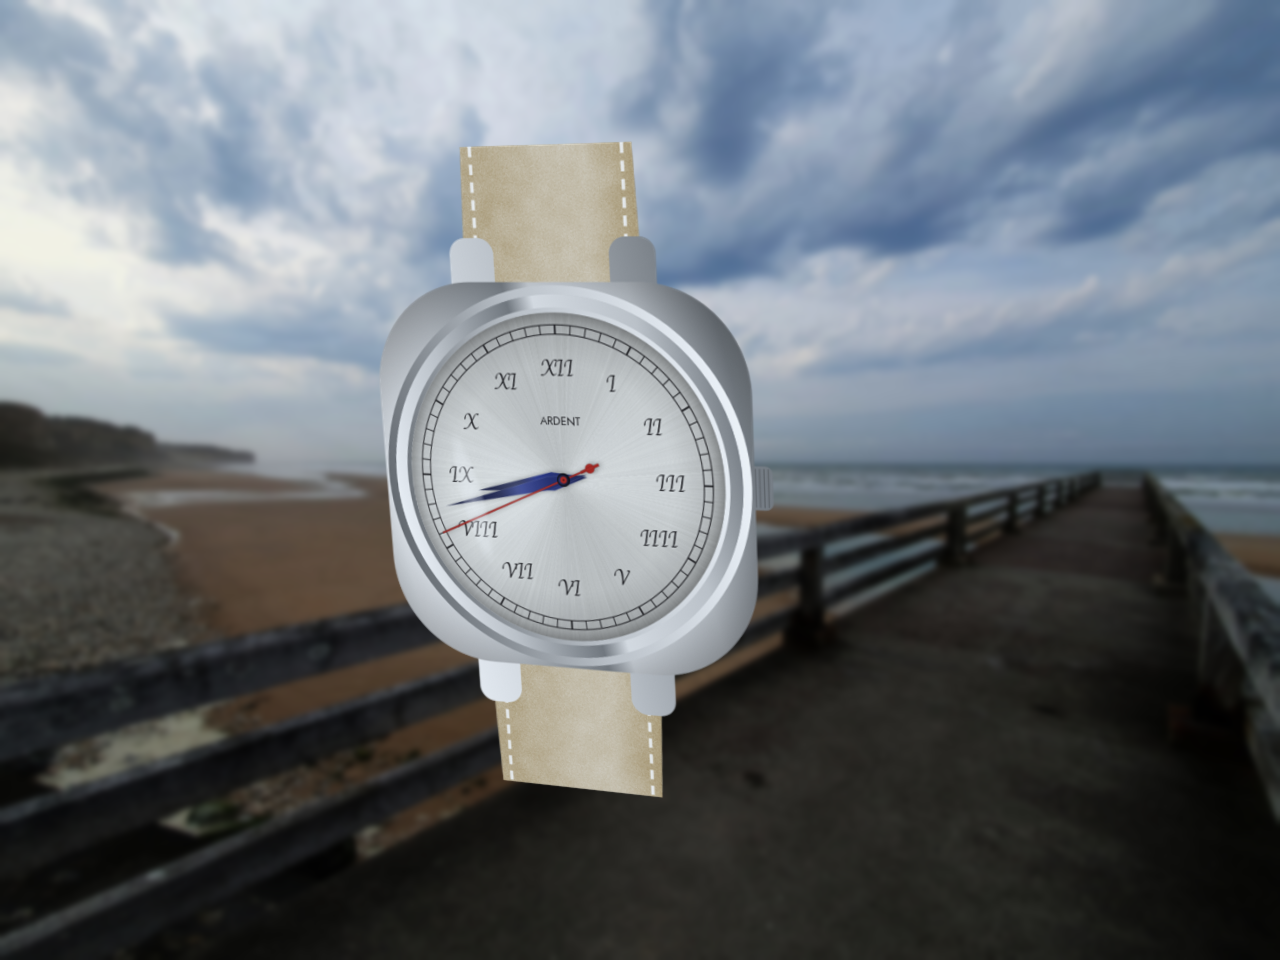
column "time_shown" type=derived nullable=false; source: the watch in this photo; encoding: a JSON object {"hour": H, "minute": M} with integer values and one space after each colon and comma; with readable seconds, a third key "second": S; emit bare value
{"hour": 8, "minute": 42, "second": 41}
